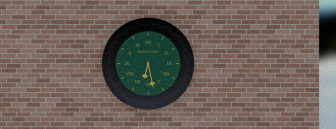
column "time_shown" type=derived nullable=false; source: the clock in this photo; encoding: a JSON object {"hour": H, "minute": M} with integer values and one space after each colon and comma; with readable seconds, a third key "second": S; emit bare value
{"hour": 6, "minute": 28}
